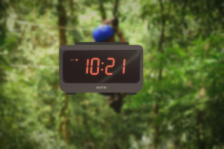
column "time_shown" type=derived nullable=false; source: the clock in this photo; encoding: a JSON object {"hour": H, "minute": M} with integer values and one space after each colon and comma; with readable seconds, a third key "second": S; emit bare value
{"hour": 10, "minute": 21}
